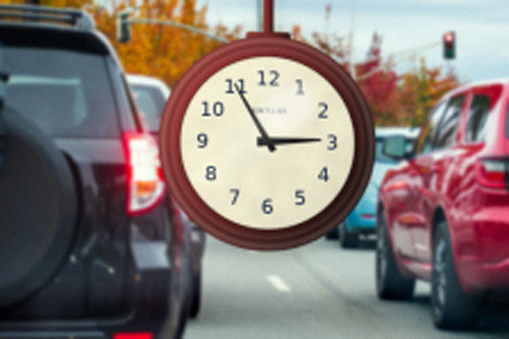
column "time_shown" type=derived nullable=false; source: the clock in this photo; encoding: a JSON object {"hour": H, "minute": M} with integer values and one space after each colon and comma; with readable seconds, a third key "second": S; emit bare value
{"hour": 2, "minute": 55}
